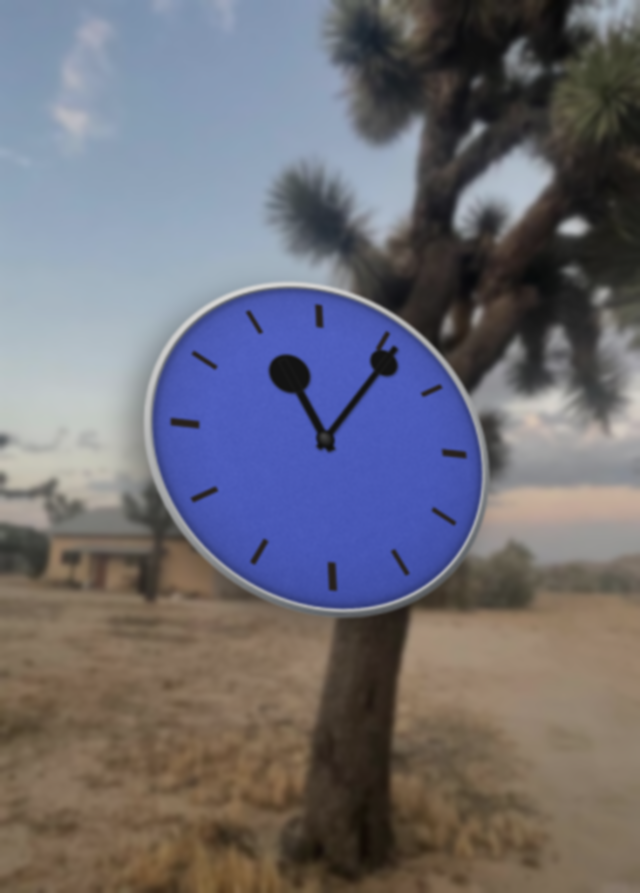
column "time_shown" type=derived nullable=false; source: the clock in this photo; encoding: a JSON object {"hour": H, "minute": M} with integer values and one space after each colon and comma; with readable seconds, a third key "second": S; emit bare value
{"hour": 11, "minute": 6}
